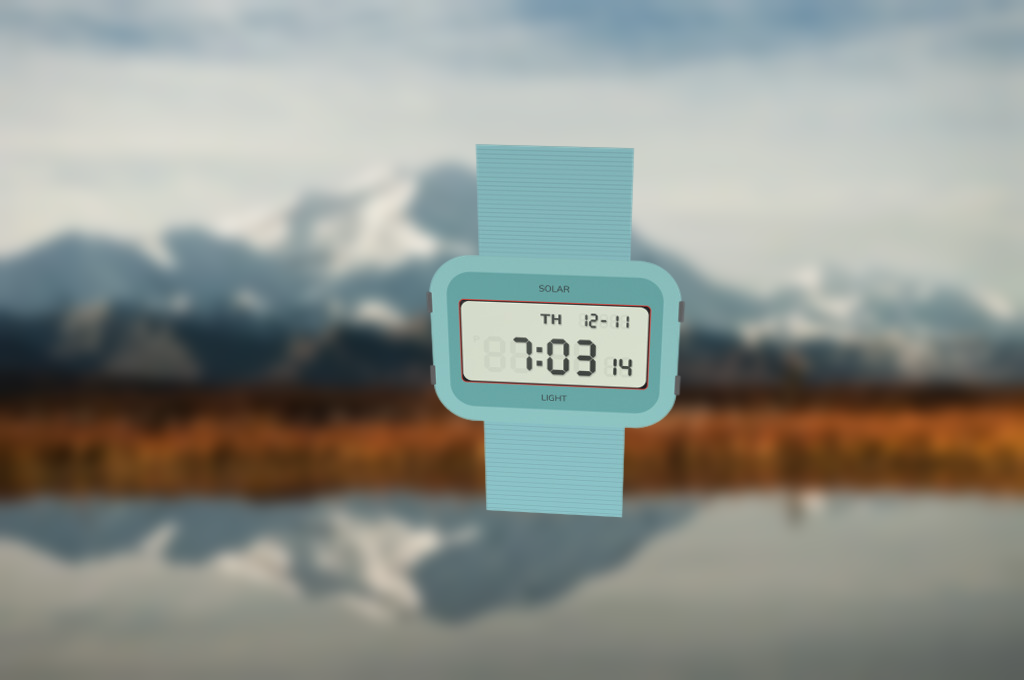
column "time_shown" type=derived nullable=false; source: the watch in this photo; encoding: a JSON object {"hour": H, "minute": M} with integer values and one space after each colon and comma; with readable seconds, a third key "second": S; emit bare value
{"hour": 7, "minute": 3, "second": 14}
